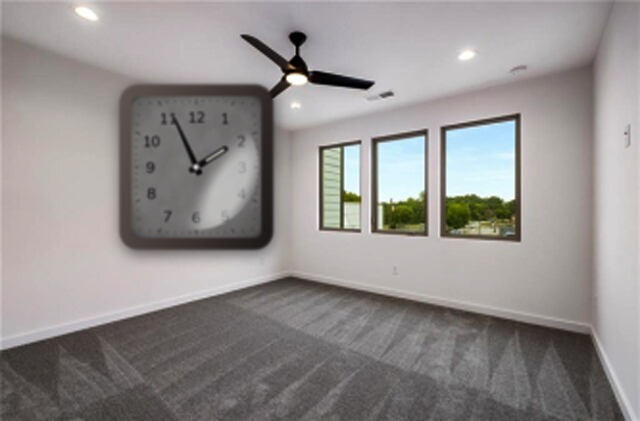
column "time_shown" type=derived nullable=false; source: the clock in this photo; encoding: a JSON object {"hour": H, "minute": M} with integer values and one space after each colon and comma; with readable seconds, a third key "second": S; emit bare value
{"hour": 1, "minute": 56}
